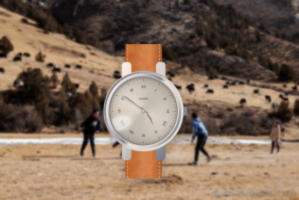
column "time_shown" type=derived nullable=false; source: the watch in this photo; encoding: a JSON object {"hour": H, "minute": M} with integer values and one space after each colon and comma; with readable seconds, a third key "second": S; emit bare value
{"hour": 4, "minute": 51}
